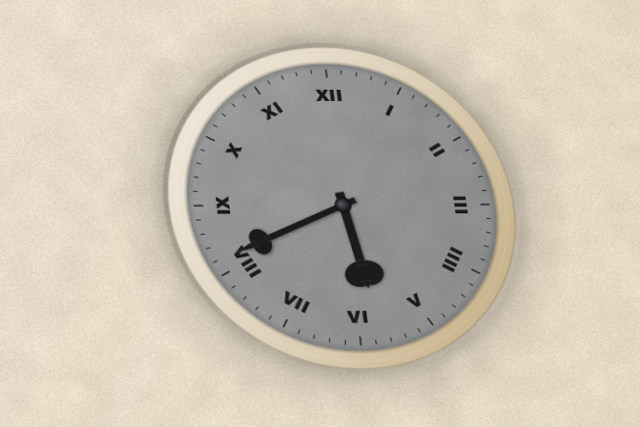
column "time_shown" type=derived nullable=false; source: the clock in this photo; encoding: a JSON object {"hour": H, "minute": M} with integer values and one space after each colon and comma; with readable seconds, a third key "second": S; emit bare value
{"hour": 5, "minute": 41}
